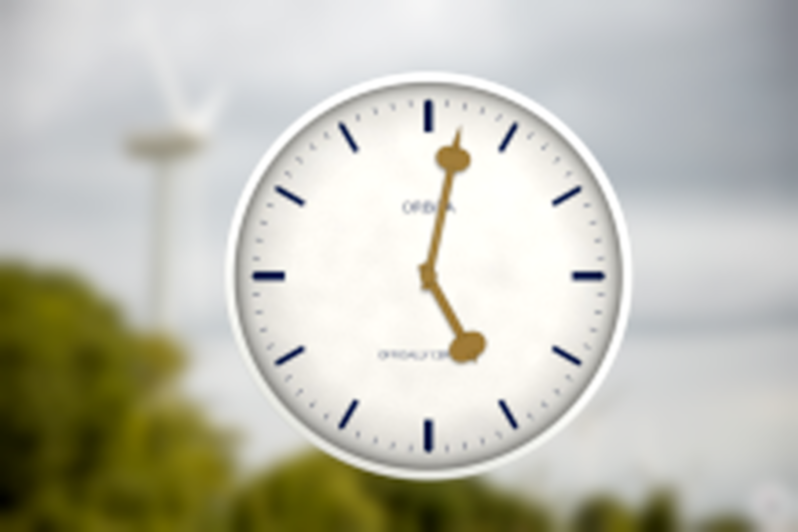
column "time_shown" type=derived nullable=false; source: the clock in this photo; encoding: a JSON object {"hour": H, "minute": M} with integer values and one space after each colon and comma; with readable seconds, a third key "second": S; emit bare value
{"hour": 5, "minute": 2}
